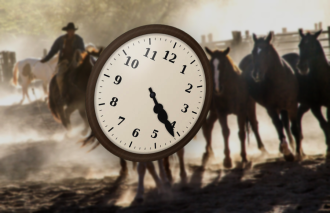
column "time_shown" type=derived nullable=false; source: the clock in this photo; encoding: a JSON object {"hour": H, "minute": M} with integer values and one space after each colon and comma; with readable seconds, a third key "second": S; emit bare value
{"hour": 4, "minute": 21}
